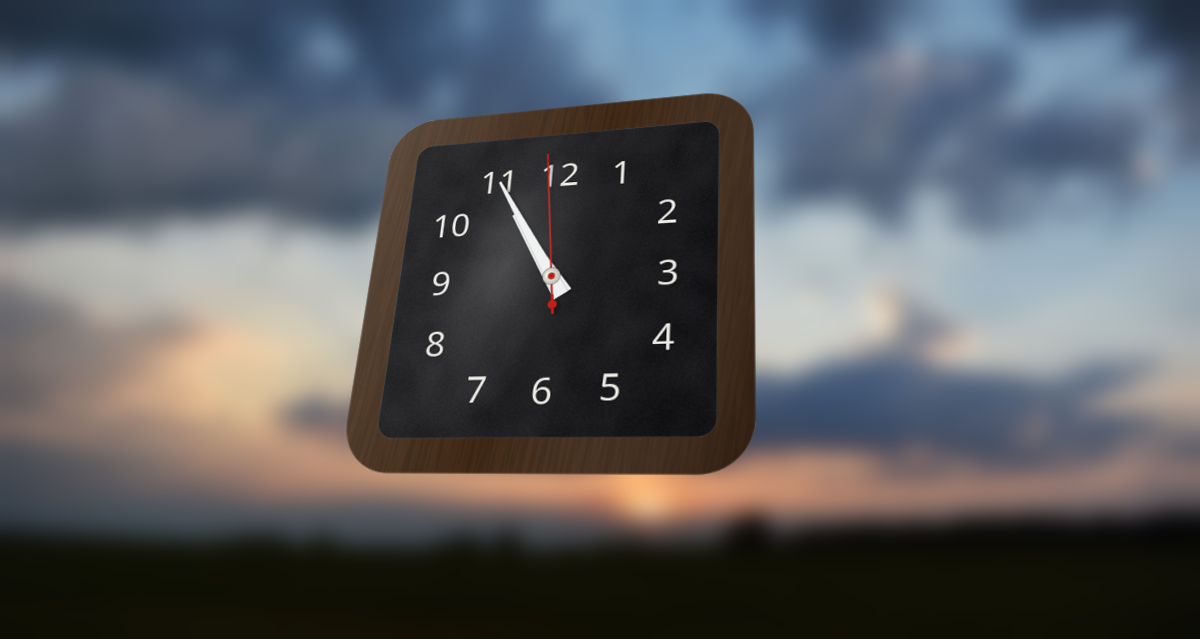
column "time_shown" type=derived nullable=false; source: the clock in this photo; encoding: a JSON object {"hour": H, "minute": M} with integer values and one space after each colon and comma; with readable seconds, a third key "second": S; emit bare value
{"hour": 10, "minute": 54, "second": 59}
